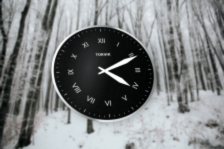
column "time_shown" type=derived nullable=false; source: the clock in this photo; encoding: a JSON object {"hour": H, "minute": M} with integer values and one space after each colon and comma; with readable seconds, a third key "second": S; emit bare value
{"hour": 4, "minute": 11}
